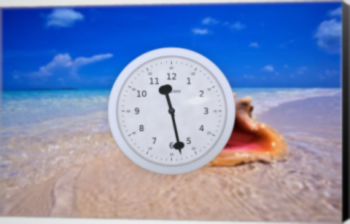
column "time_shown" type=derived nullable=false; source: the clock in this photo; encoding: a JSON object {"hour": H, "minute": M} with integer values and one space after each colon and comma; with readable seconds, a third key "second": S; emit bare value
{"hour": 11, "minute": 28}
